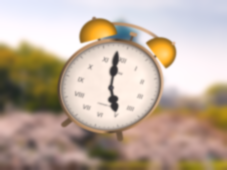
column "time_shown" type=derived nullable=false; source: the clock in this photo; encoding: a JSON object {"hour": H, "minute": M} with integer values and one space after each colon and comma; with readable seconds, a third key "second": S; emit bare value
{"hour": 4, "minute": 58}
